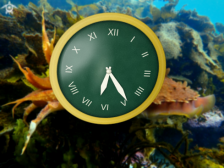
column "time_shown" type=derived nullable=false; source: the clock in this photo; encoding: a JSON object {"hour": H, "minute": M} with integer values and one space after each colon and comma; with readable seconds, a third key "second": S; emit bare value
{"hour": 6, "minute": 24}
